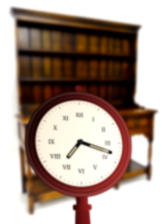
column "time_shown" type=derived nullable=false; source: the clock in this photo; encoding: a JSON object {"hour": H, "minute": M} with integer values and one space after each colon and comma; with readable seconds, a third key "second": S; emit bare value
{"hour": 7, "minute": 18}
